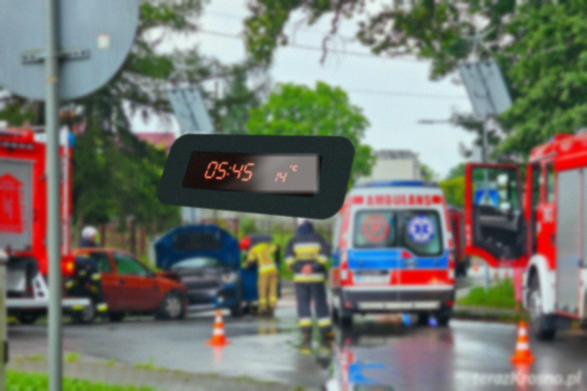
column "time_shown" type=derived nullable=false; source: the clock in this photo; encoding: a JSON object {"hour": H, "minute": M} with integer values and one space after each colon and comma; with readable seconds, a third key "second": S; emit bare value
{"hour": 5, "minute": 45}
